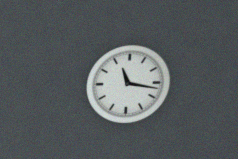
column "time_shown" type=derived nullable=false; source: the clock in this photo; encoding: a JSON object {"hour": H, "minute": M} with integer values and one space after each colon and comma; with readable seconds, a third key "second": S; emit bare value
{"hour": 11, "minute": 17}
